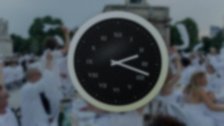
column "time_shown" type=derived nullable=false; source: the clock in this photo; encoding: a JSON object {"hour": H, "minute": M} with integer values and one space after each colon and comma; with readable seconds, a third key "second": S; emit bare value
{"hour": 2, "minute": 18}
